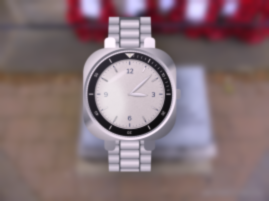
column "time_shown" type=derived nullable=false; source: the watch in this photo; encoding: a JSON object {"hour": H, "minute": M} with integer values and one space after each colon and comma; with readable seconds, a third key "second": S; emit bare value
{"hour": 3, "minute": 8}
